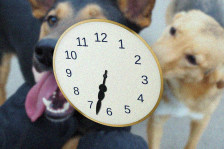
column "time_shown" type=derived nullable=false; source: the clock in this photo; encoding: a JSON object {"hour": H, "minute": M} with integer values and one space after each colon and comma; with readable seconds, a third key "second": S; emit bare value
{"hour": 6, "minute": 33}
